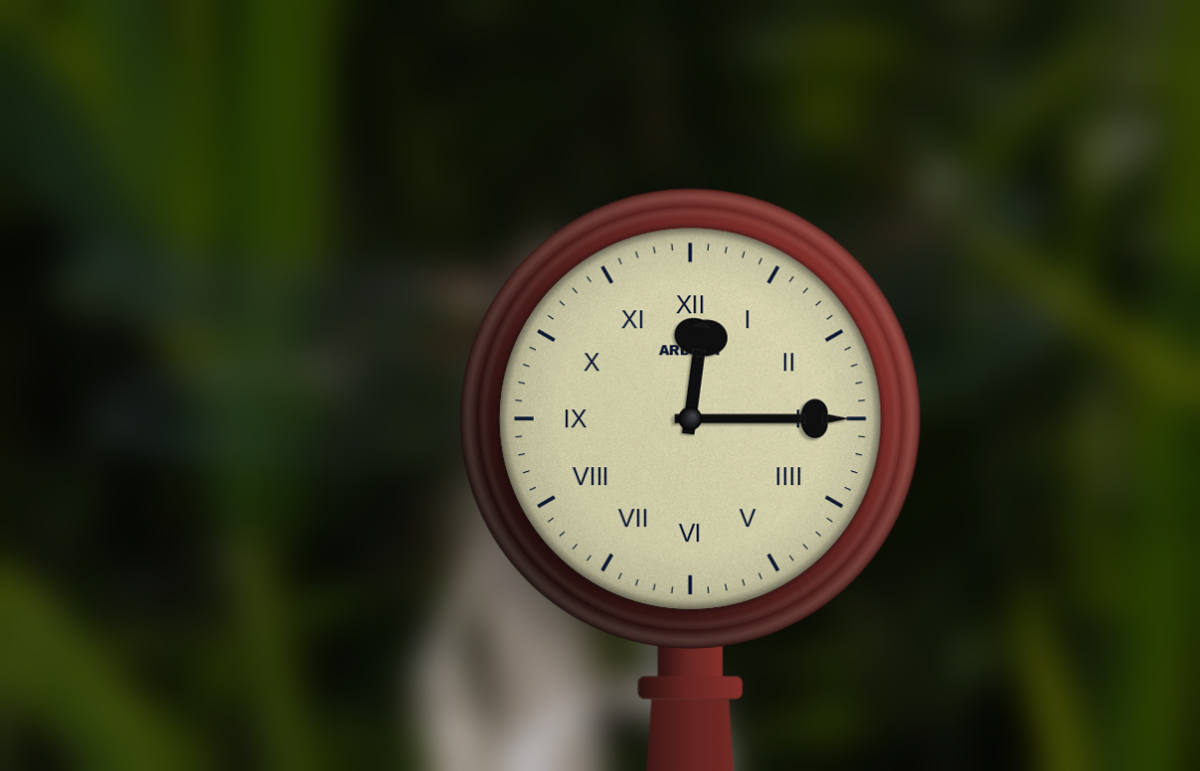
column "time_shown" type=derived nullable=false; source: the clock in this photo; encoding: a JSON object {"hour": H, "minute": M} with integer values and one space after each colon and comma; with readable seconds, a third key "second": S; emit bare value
{"hour": 12, "minute": 15}
